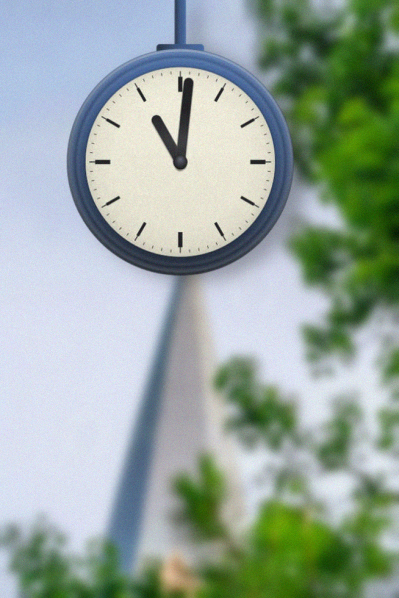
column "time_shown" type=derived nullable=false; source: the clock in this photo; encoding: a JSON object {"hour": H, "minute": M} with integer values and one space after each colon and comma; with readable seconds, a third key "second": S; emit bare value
{"hour": 11, "minute": 1}
